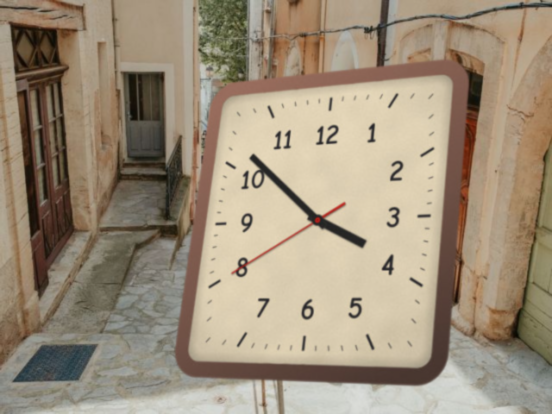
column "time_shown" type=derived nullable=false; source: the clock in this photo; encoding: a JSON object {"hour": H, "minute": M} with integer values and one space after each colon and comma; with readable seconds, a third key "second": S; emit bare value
{"hour": 3, "minute": 51, "second": 40}
